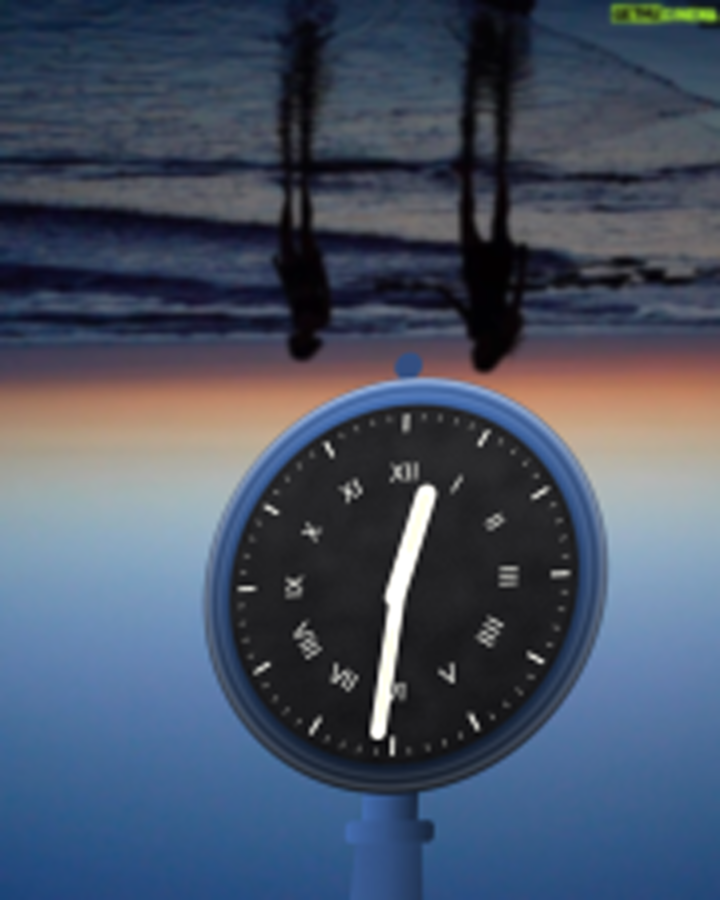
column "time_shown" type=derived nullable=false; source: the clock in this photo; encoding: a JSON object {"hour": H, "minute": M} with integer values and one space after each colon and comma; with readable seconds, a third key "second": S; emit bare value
{"hour": 12, "minute": 31}
